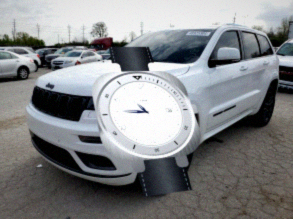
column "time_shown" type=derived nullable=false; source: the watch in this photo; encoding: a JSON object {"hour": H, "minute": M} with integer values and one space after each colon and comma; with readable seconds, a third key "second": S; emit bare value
{"hour": 10, "minute": 46}
